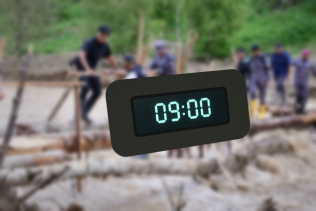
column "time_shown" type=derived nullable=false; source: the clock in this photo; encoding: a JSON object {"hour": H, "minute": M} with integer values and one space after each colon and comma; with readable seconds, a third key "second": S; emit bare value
{"hour": 9, "minute": 0}
